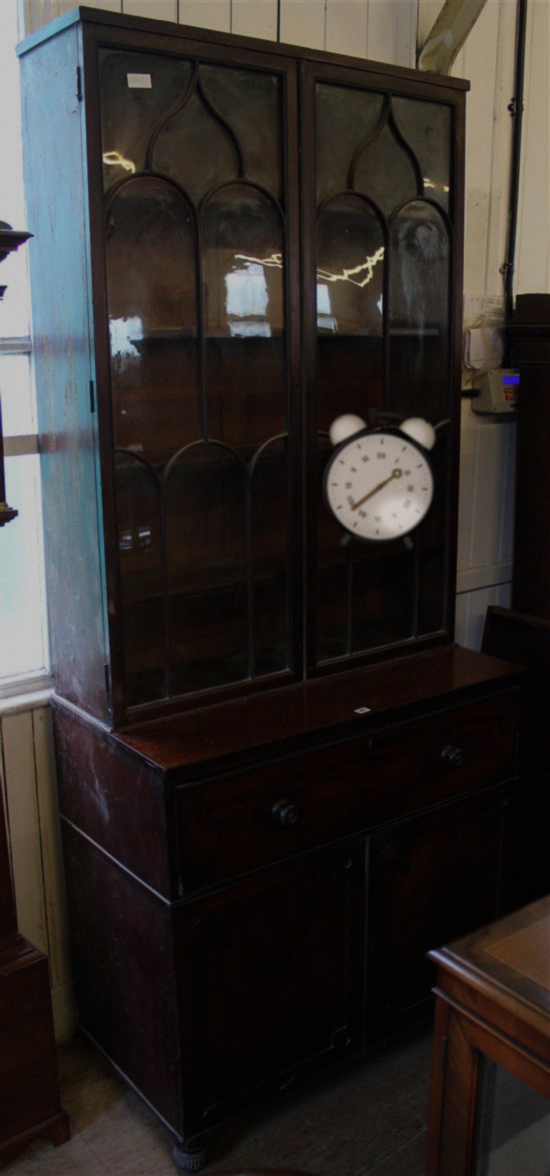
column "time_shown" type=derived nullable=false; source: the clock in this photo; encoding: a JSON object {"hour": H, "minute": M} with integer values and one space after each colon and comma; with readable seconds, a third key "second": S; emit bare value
{"hour": 1, "minute": 38}
